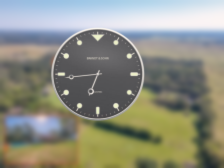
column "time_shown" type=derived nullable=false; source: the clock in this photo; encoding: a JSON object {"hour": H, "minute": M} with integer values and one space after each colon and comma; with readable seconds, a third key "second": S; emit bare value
{"hour": 6, "minute": 44}
